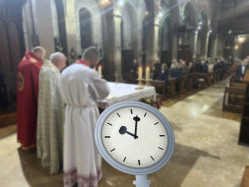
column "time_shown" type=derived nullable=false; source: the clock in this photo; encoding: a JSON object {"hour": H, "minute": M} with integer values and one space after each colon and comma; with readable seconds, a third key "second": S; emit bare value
{"hour": 10, "minute": 2}
